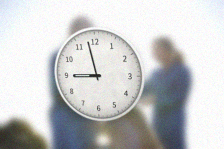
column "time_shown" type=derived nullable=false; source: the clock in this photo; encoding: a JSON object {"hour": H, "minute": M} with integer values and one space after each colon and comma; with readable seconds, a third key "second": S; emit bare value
{"hour": 8, "minute": 58}
